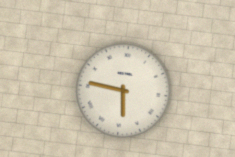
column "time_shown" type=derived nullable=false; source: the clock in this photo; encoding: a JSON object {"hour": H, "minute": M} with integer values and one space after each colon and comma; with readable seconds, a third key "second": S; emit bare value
{"hour": 5, "minute": 46}
